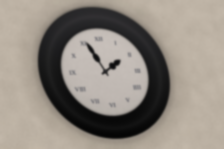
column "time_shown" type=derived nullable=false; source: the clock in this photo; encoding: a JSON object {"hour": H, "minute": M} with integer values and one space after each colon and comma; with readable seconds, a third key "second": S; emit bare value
{"hour": 1, "minute": 56}
